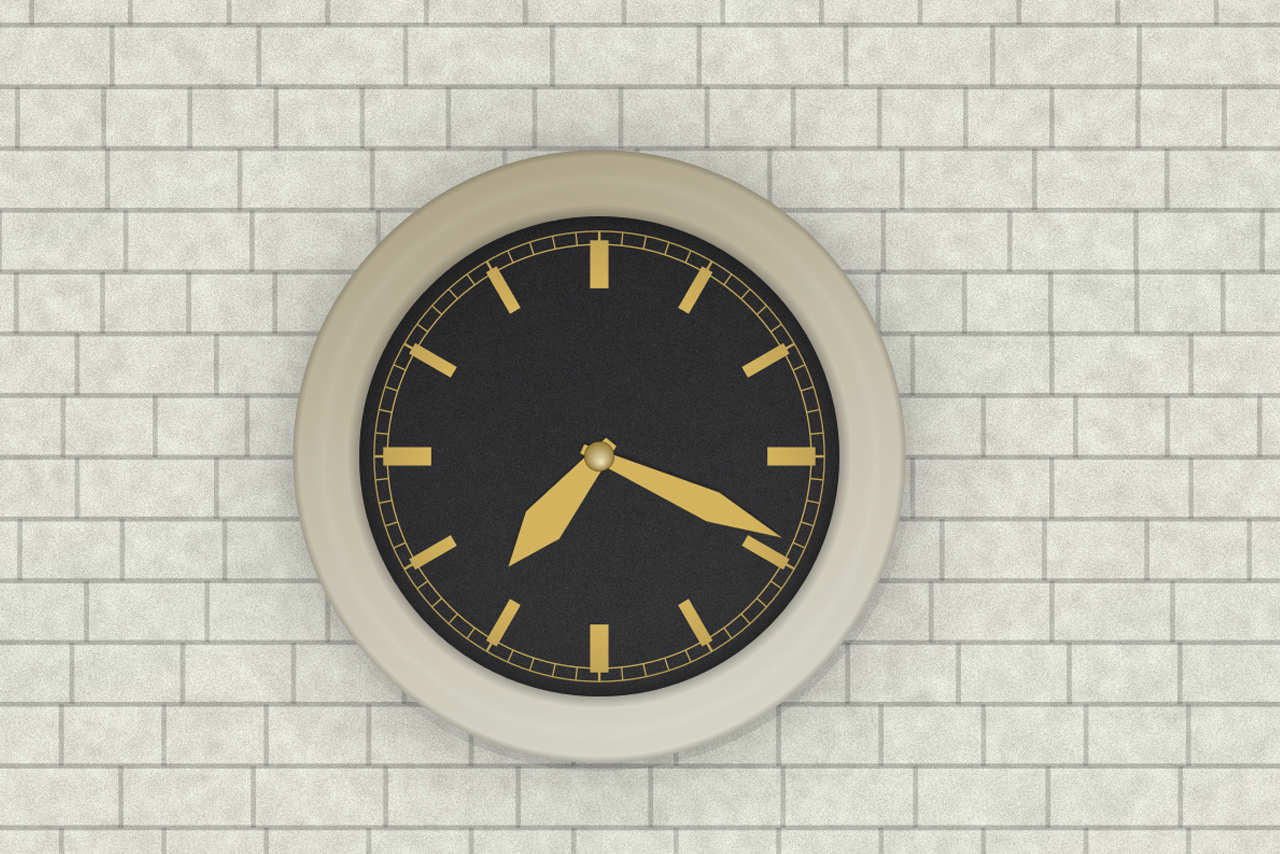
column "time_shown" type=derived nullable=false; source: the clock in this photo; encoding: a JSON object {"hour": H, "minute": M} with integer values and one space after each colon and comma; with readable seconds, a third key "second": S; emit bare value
{"hour": 7, "minute": 19}
